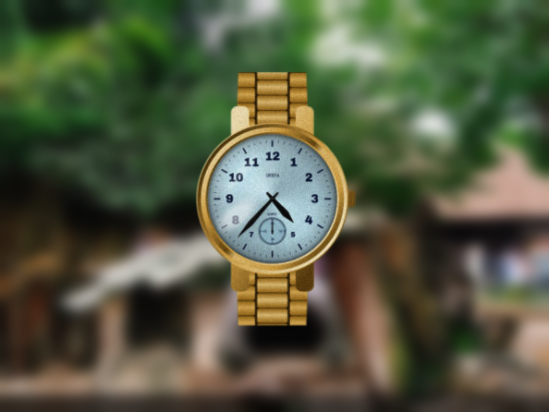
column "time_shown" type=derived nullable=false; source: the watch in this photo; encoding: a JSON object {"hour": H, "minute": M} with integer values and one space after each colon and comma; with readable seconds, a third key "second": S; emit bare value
{"hour": 4, "minute": 37}
